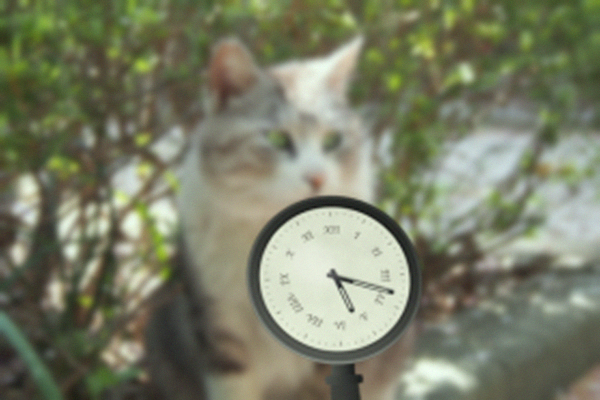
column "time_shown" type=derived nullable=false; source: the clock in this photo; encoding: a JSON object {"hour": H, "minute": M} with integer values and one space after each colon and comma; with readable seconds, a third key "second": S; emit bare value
{"hour": 5, "minute": 18}
